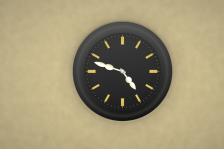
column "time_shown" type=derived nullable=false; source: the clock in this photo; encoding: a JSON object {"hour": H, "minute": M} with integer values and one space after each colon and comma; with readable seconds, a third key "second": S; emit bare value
{"hour": 4, "minute": 48}
